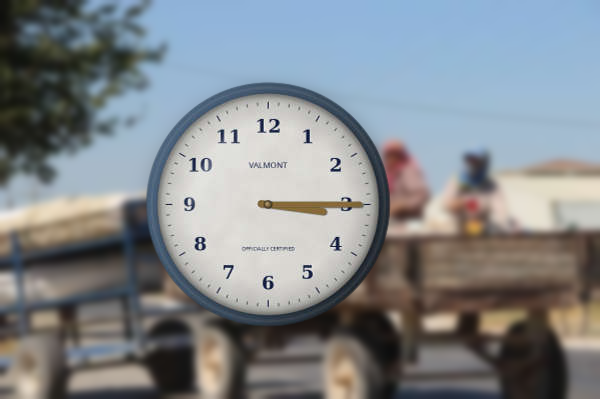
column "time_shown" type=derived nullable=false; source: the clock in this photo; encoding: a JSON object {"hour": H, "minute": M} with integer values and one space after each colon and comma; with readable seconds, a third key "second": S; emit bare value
{"hour": 3, "minute": 15}
